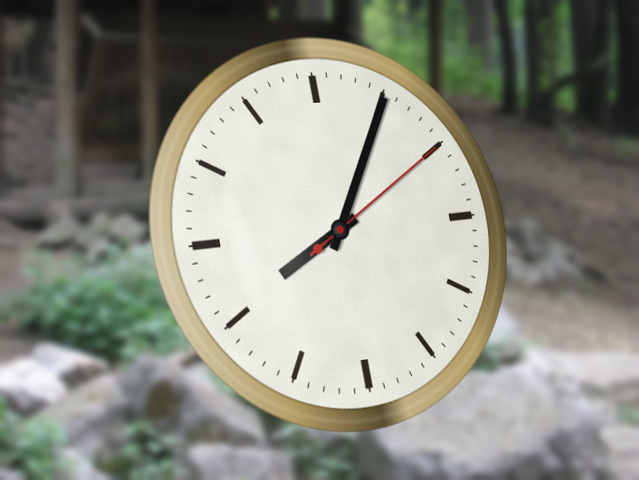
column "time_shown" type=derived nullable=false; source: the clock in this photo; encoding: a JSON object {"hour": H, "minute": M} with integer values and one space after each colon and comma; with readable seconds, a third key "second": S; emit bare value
{"hour": 8, "minute": 5, "second": 10}
